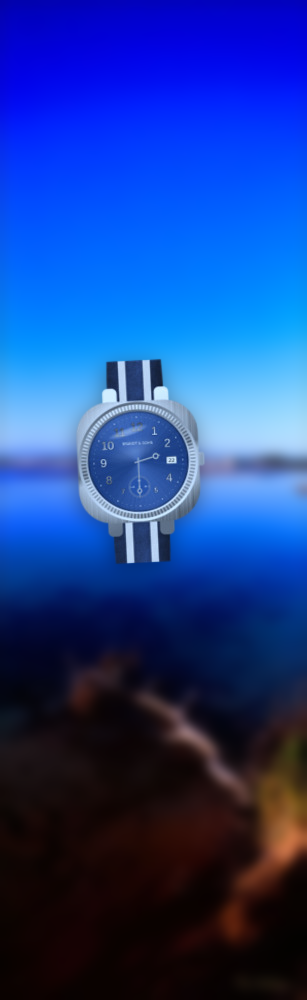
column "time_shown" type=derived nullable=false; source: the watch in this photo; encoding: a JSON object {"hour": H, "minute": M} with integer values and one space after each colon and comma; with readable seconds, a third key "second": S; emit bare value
{"hour": 2, "minute": 30}
